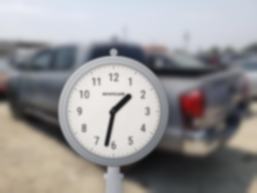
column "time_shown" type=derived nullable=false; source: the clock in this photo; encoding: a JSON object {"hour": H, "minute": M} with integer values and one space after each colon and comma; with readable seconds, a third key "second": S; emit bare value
{"hour": 1, "minute": 32}
